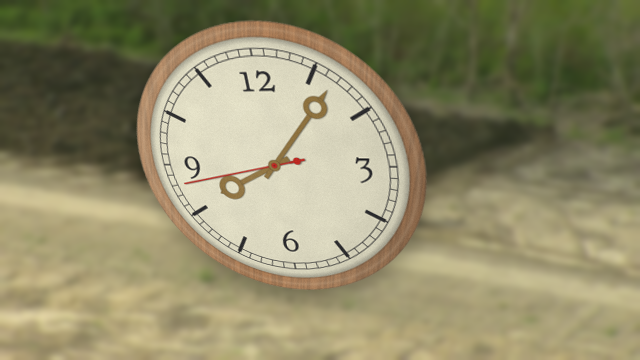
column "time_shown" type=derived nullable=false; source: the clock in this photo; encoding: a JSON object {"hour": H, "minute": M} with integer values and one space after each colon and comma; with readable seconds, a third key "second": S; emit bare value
{"hour": 8, "minute": 6, "second": 43}
